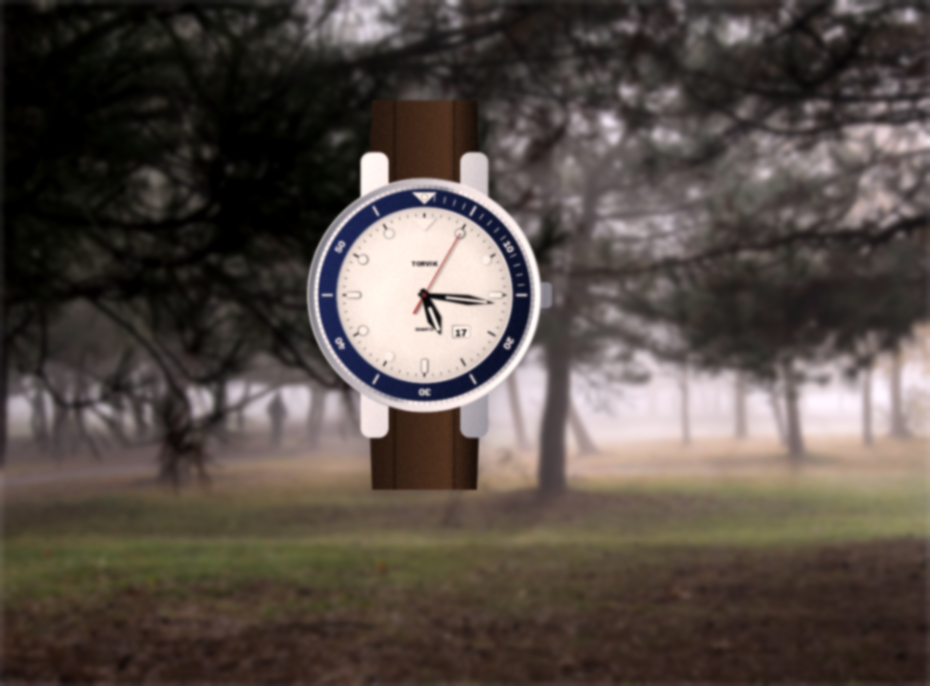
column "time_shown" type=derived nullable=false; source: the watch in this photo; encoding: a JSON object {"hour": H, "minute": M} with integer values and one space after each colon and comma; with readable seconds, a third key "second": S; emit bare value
{"hour": 5, "minute": 16, "second": 5}
